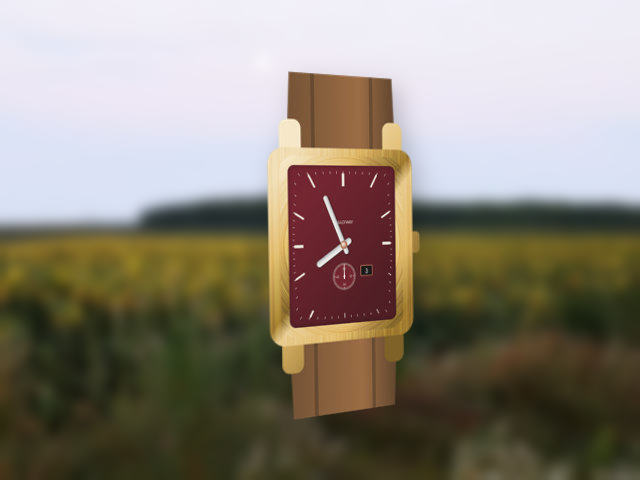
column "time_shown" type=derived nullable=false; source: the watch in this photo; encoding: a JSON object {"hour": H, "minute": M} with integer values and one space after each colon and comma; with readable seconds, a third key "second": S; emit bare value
{"hour": 7, "minute": 56}
